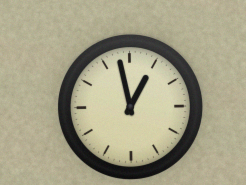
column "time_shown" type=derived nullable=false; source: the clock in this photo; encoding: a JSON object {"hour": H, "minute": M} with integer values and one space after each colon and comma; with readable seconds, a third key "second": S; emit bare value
{"hour": 12, "minute": 58}
